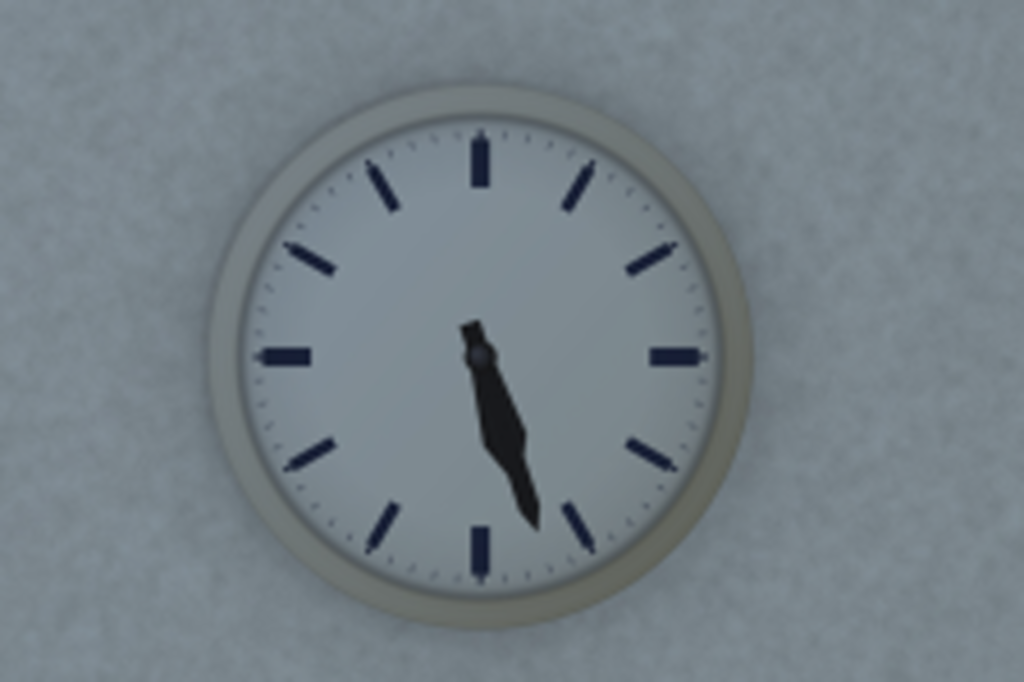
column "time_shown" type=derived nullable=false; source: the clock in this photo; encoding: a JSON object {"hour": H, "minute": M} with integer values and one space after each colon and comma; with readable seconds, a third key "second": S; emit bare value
{"hour": 5, "minute": 27}
